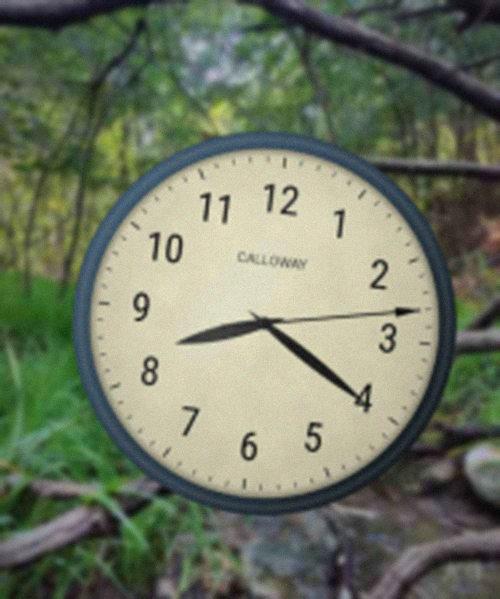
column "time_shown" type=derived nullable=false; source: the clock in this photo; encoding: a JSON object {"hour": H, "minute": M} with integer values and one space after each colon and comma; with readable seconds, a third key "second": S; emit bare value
{"hour": 8, "minute": 20, "second": 13}
